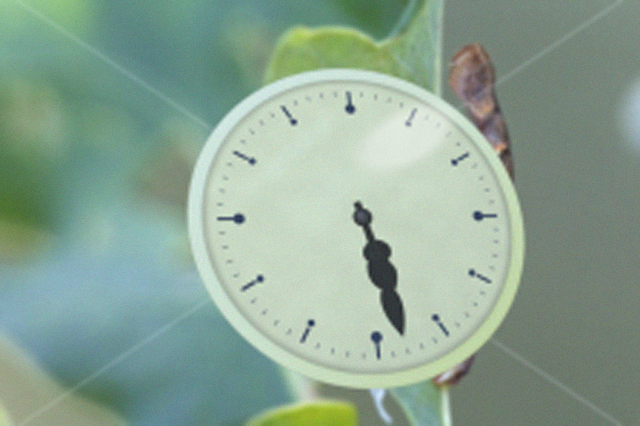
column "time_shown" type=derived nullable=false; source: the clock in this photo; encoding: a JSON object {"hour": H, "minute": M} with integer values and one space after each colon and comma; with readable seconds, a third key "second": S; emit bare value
{"hour": 5, "minute": 28}
